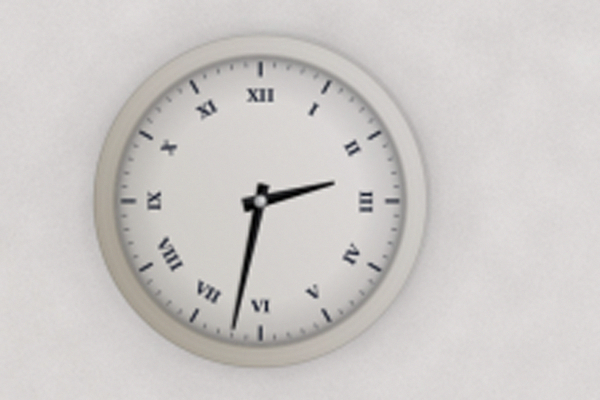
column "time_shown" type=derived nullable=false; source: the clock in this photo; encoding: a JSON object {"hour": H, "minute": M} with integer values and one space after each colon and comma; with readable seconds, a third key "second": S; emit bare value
{"hour": 2, "minute": 32}
